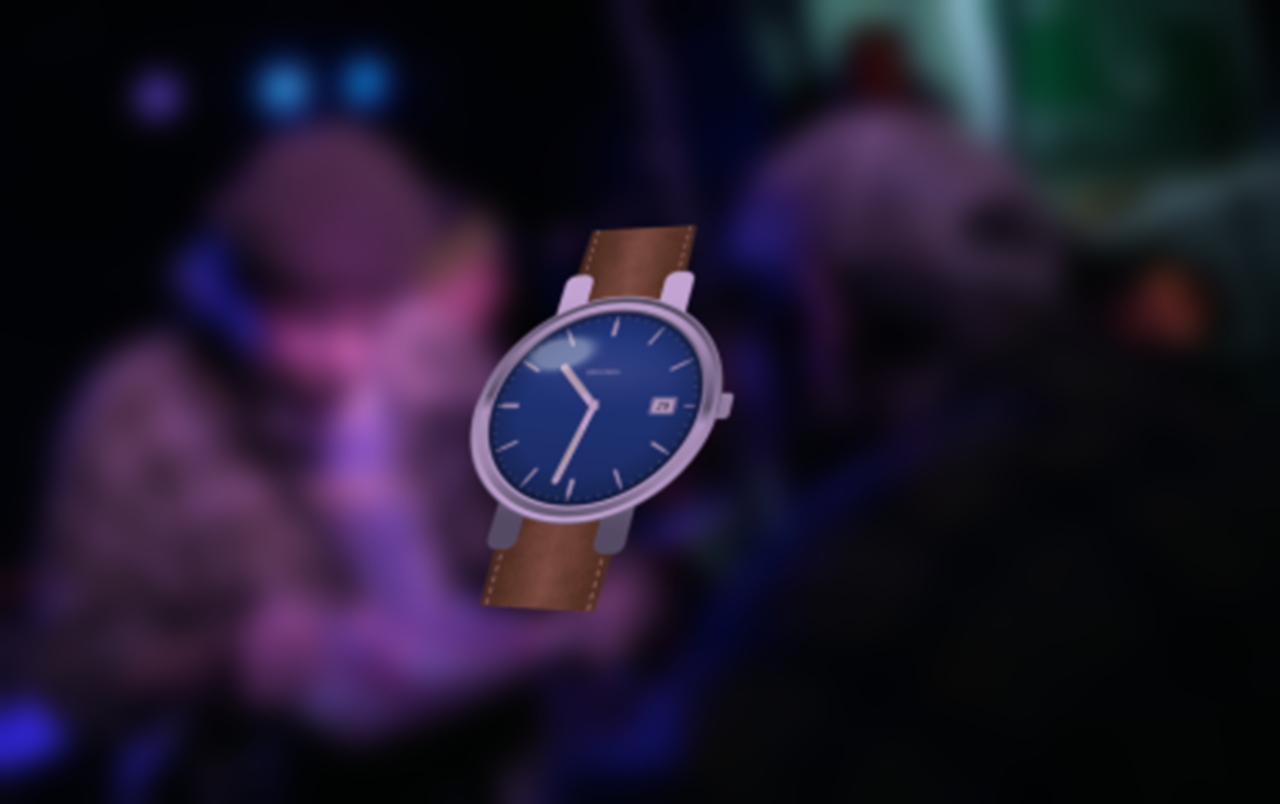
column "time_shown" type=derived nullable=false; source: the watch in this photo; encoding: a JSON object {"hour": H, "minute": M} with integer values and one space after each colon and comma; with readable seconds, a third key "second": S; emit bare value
{"hour": 10, "minute": 32}
